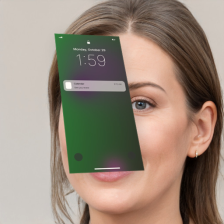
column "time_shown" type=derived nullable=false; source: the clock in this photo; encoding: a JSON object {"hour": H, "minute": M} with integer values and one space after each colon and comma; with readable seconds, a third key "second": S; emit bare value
{"hour": 1, "minute": 59}
